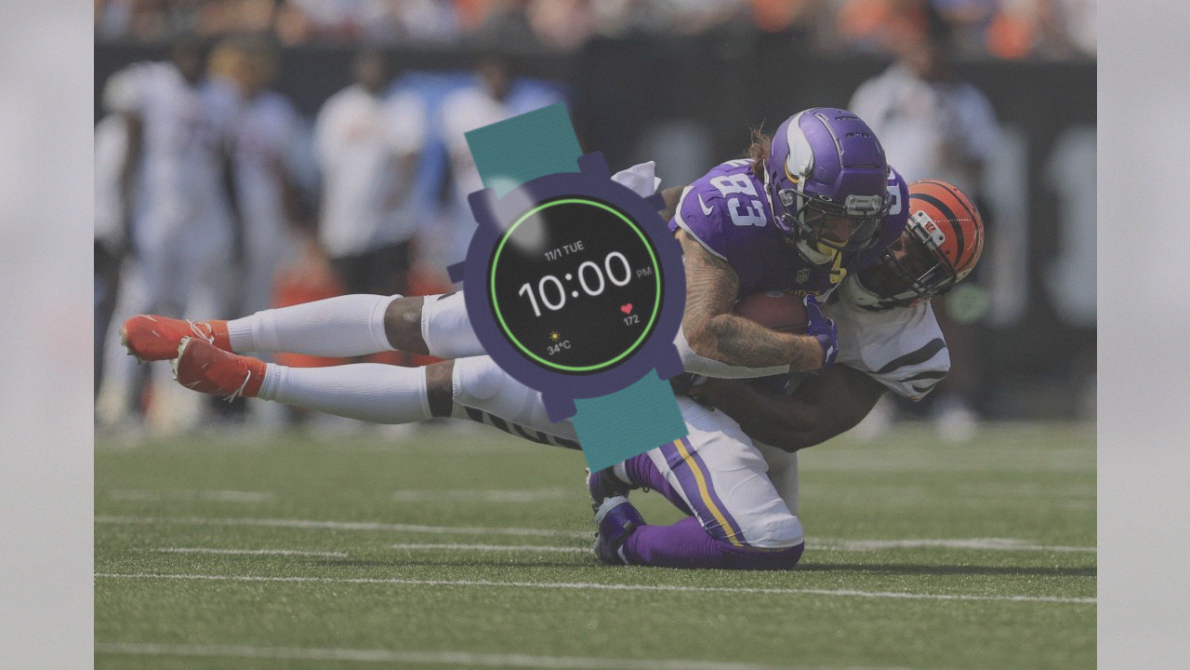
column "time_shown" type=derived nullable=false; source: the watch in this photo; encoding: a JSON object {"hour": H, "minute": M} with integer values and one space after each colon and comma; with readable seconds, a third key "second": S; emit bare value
{"hour": 10, "minute": 0}
